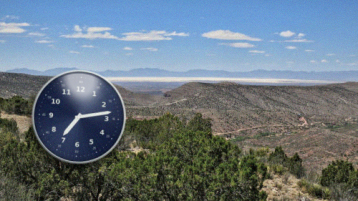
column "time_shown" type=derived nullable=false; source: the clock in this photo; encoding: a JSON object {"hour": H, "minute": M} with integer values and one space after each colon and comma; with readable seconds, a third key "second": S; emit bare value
{"hour": 7, "minute": 13}
